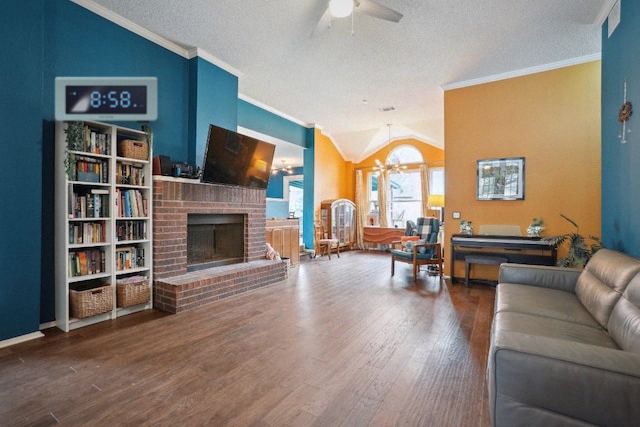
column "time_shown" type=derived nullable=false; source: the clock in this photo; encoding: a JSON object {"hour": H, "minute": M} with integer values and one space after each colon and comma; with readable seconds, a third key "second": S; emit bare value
{"hour": 8, "minute": 58}
